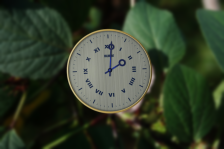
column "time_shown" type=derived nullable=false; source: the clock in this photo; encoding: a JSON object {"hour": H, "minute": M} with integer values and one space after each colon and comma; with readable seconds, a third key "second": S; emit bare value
{"hour": 2, "minute": 1}
